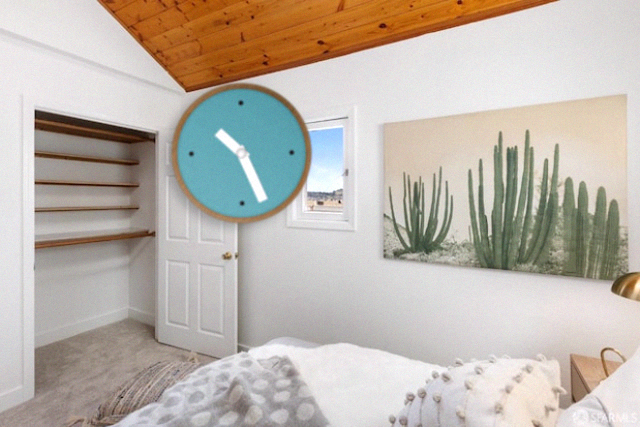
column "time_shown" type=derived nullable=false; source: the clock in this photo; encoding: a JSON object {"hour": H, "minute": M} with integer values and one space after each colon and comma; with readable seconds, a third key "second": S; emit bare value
{"hour": 10, "minute": 26}
